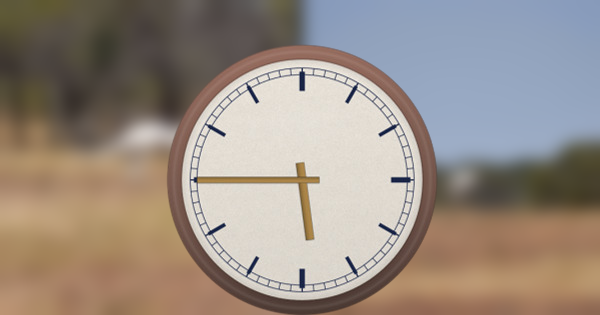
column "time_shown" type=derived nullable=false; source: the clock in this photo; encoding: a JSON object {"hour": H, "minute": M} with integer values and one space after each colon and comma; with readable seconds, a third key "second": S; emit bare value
{"hour": 5, "minute": 45}
